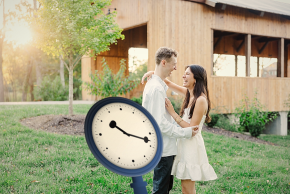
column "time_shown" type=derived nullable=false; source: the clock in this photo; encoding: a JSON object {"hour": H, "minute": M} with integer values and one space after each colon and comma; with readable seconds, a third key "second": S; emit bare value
{"hour": 10, "minute": 18}
